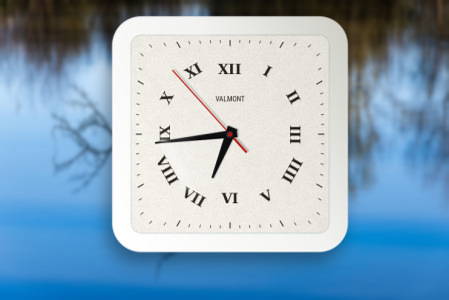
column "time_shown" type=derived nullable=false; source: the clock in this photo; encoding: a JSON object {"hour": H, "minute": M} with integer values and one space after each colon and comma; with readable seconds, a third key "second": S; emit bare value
{"hour": 6, "minute": 43, "second": 53}
